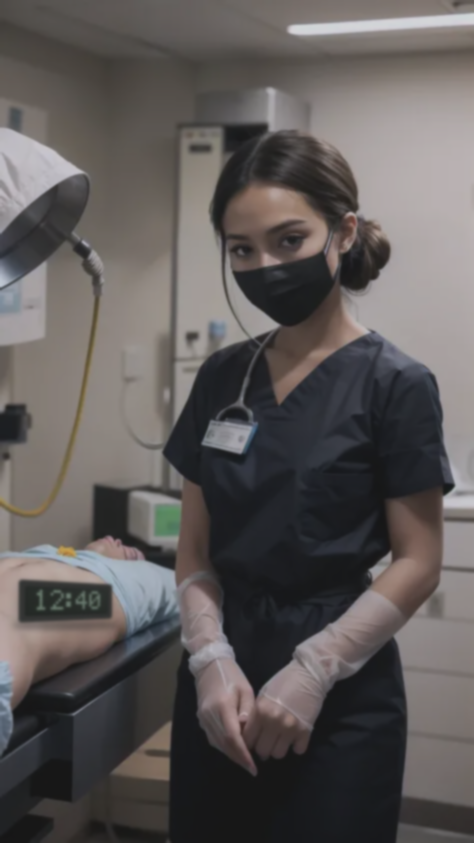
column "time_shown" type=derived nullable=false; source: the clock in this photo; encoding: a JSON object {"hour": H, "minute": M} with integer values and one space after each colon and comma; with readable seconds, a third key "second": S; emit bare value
{"hour": 12, "minute": 40}
